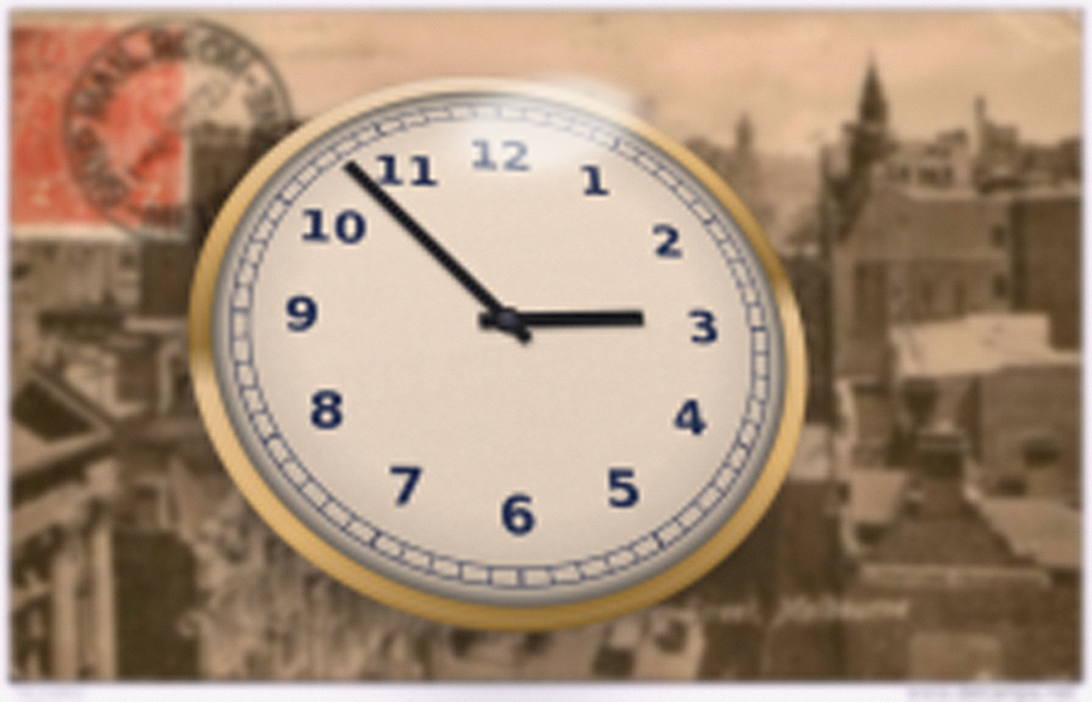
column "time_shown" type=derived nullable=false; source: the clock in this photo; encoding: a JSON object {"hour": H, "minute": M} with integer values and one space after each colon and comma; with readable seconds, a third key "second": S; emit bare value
{"hour": 2, "minute": 53}
